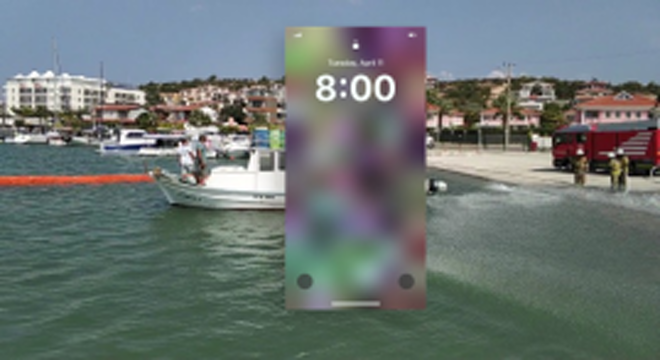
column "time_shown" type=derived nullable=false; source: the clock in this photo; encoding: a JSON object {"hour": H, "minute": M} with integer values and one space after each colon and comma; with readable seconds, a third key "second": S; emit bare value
{"hour": 8, "minute": 0}
